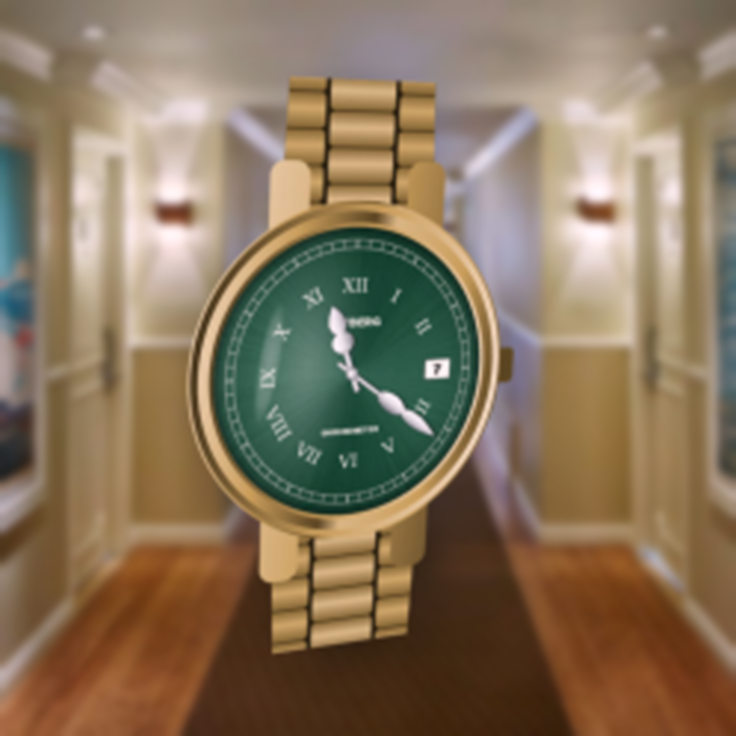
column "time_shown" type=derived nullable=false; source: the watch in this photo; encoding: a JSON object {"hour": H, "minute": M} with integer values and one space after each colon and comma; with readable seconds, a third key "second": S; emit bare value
{"hour": 11, "minute": 21}
